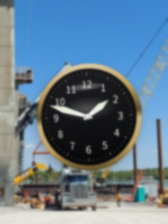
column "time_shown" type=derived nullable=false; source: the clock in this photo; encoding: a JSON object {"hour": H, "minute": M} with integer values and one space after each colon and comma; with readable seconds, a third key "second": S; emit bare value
{"hour": 1, "minute": 48}
